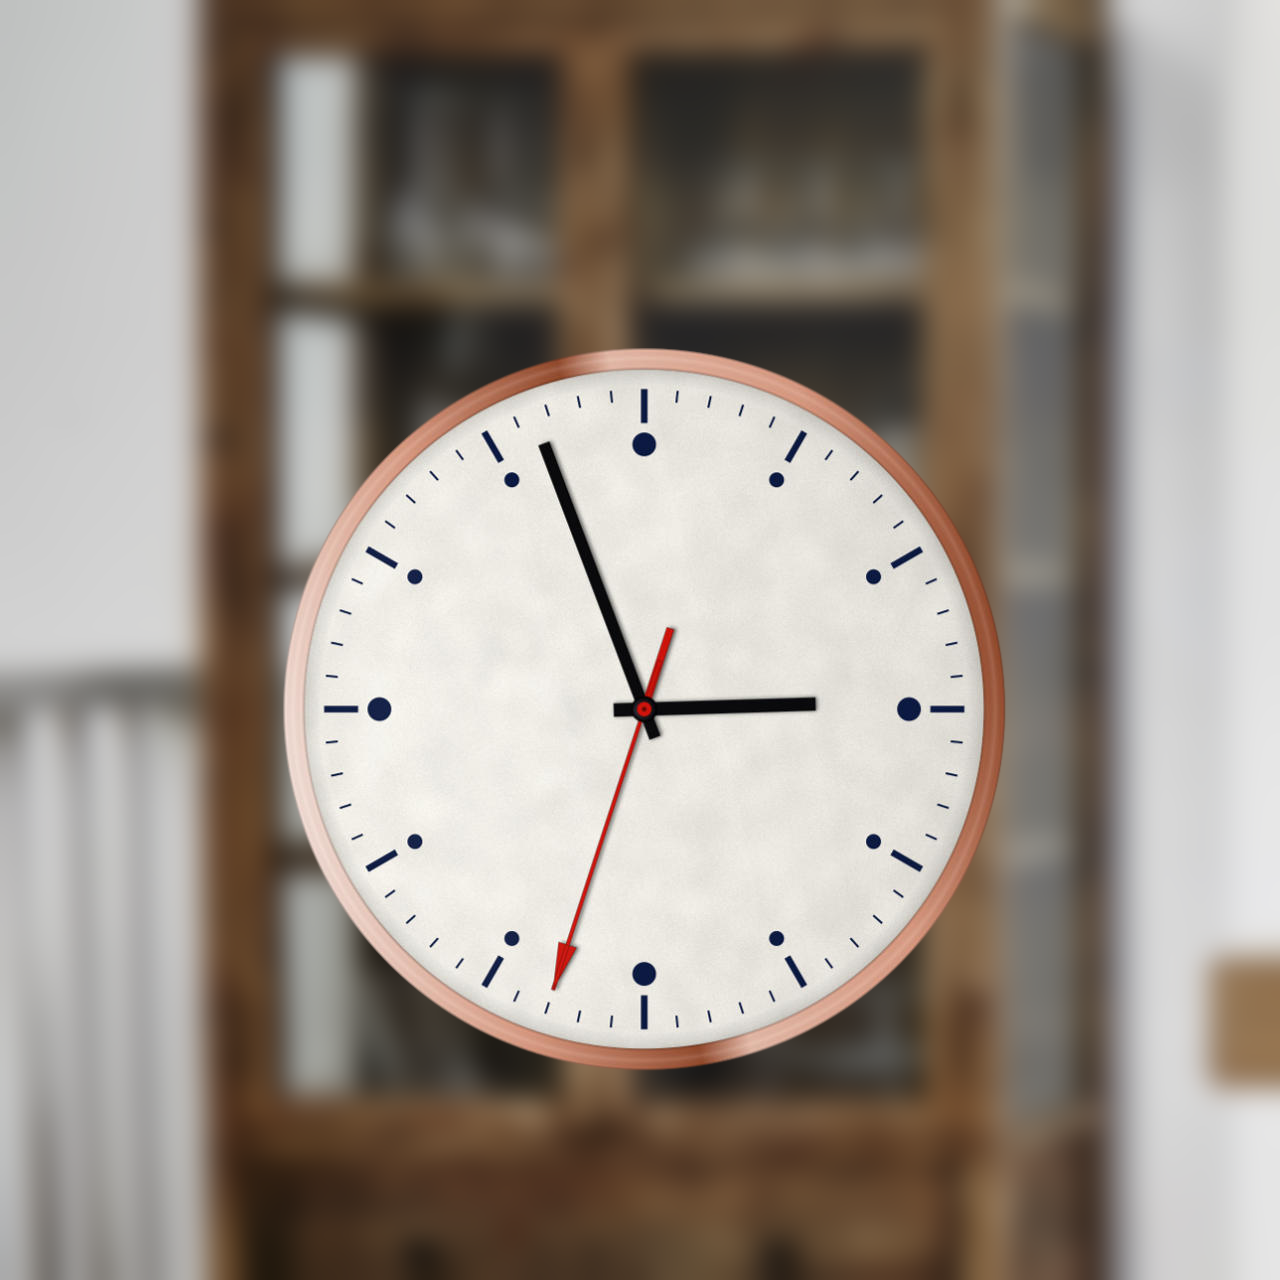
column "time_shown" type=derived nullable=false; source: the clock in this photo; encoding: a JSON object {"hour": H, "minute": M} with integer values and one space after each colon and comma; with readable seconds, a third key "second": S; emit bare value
{"hour": 2, "minute": 56, "second": 33}
